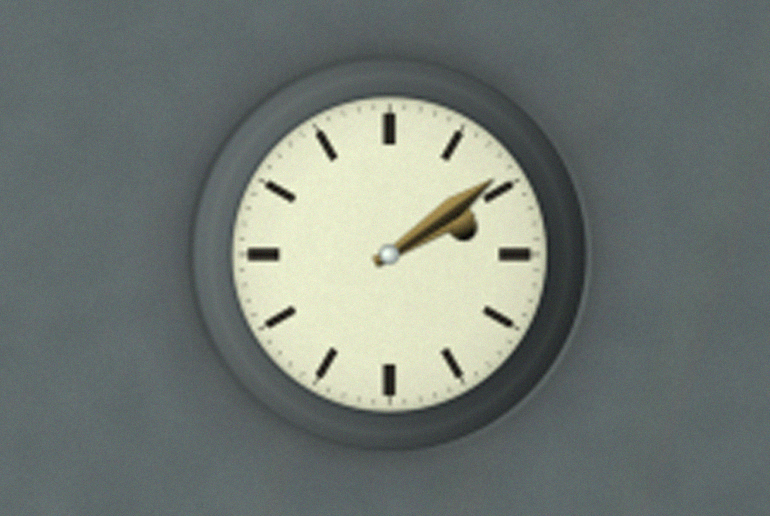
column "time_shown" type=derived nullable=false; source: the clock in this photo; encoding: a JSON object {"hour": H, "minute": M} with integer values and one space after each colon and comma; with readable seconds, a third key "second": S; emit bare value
{"hour": 2, "minute": 9}
